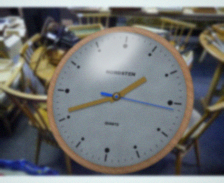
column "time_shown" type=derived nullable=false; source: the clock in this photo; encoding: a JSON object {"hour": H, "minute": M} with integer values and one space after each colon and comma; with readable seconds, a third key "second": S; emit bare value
{"hour": 1, "minute": 41, "second": 16}
